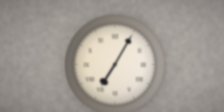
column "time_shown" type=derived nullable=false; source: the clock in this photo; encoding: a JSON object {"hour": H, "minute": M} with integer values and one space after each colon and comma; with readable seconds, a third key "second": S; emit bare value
{"hour": 7, "minute": 5}
